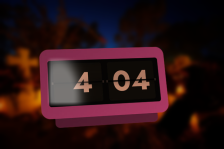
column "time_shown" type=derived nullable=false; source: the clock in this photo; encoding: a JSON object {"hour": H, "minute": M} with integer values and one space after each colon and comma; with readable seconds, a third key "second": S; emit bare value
{"hour": 4, "minute": 4}
